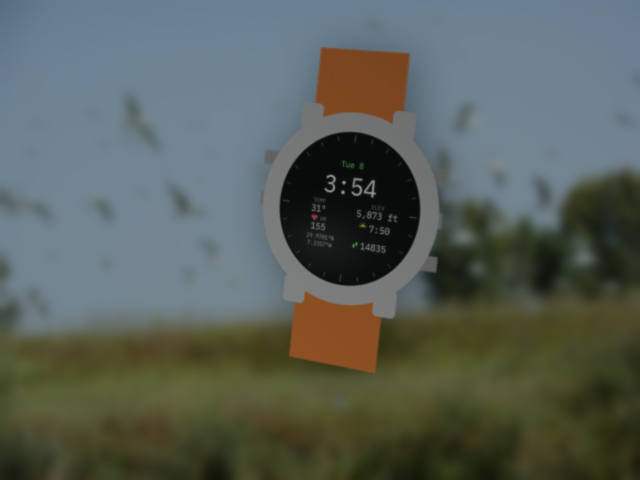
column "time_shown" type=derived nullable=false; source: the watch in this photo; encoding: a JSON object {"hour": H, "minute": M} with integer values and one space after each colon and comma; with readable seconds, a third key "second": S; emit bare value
{"hour": 3, "minute": 54}
